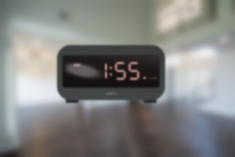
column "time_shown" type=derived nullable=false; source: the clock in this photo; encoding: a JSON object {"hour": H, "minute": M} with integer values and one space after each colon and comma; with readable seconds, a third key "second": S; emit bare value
{"hour": 1, "minute": 55}
